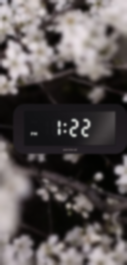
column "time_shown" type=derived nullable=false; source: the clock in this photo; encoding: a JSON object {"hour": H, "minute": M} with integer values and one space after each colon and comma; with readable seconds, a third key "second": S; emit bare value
{"hour": 1, "minute": 22}
